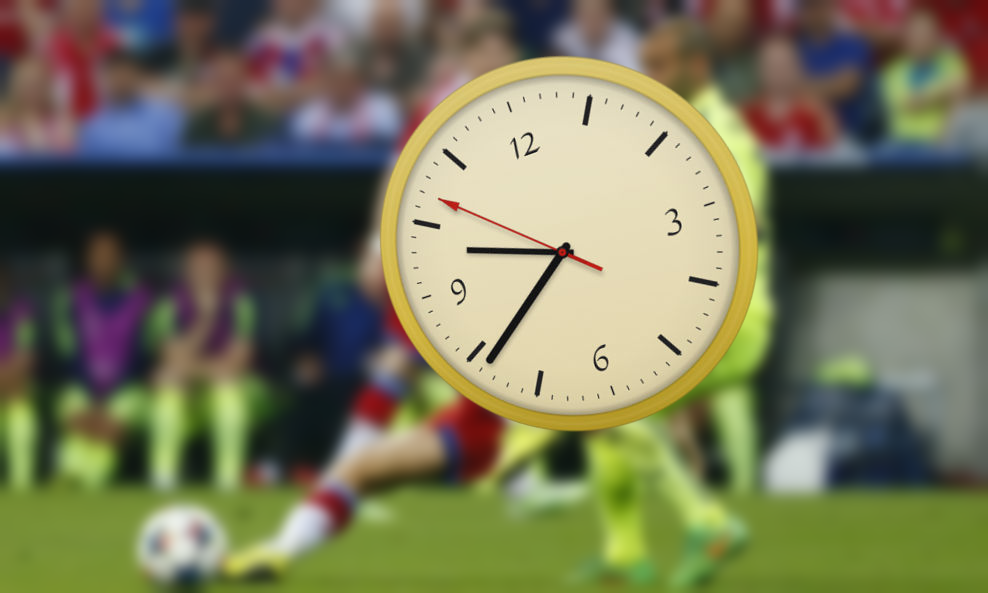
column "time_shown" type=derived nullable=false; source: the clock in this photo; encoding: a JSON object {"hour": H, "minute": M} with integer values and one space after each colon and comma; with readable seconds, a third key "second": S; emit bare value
{"hour": 9, "minute": 38, "second": 52}
